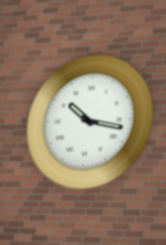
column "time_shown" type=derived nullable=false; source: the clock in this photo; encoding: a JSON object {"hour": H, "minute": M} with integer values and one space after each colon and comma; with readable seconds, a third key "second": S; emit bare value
{"hour": 10, "minute": 17}
